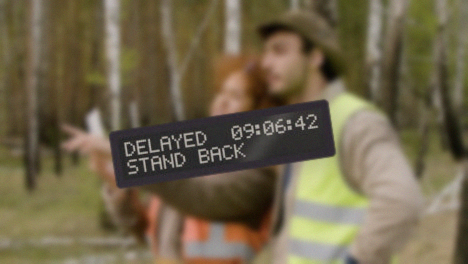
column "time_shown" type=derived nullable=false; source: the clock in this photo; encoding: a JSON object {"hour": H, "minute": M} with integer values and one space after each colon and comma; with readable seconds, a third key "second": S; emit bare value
{"hour": 9, "minute": 6, "second": 42}
